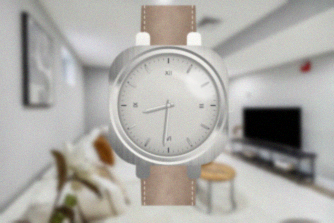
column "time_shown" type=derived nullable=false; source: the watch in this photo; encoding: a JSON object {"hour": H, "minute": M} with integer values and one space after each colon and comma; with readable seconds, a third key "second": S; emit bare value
{"hour": 8, "minute": 31}
